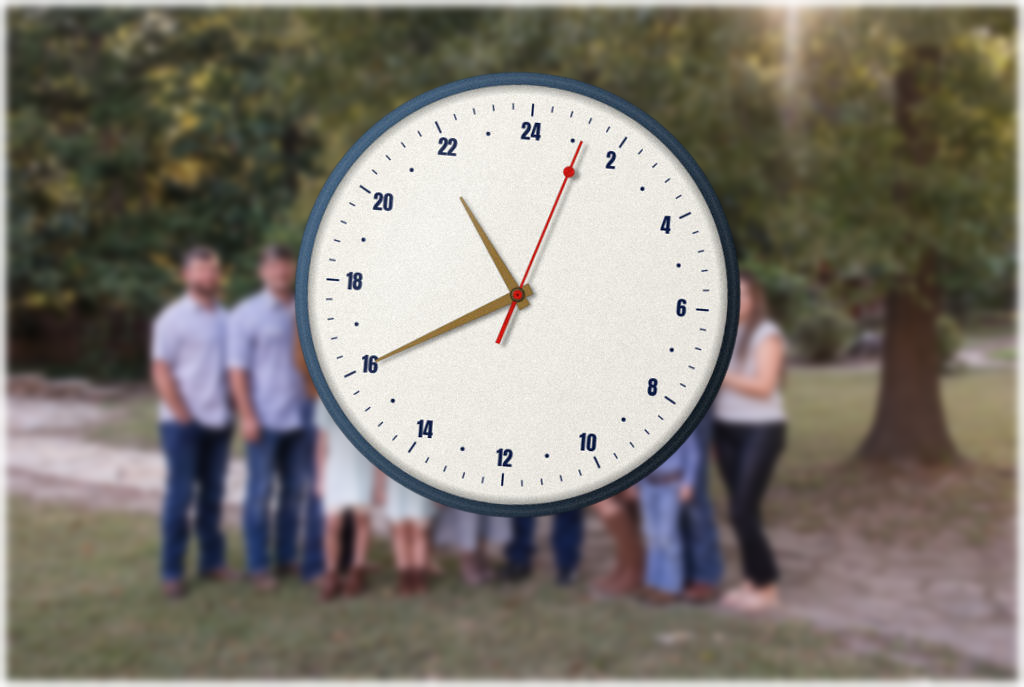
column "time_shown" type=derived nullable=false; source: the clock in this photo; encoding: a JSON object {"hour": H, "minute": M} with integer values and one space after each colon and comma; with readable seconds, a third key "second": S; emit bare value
{"hour": 21, "minute": 40, "second": 3}
